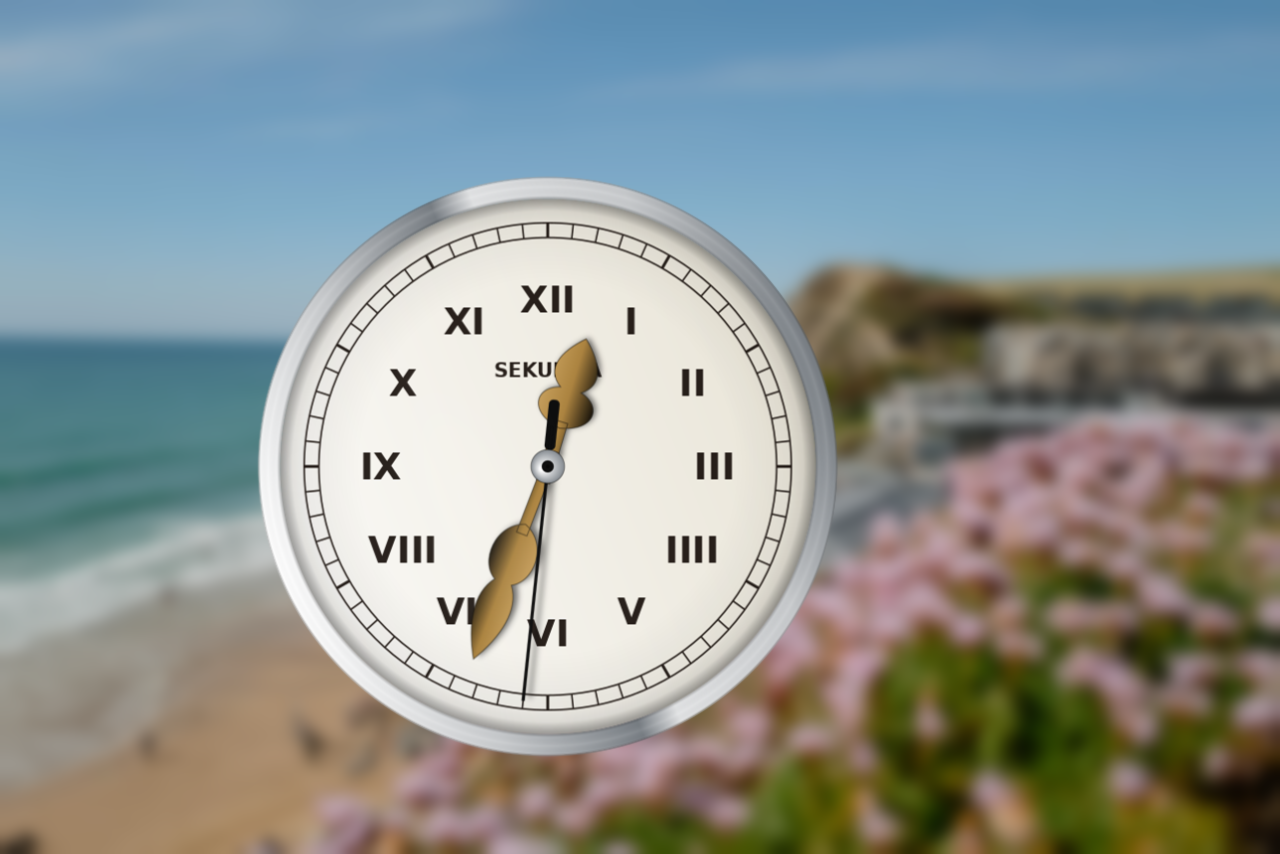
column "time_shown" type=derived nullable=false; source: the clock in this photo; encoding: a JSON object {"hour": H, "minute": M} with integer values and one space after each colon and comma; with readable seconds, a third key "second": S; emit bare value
{"hour": 12, "minute": 33, "second": 31}
